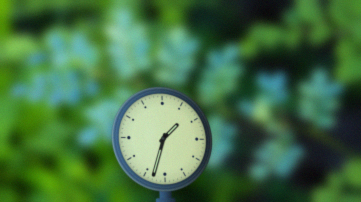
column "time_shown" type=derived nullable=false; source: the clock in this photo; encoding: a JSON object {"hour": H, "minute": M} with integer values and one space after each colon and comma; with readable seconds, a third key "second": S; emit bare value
{"hour": 1, "minute": 33}
